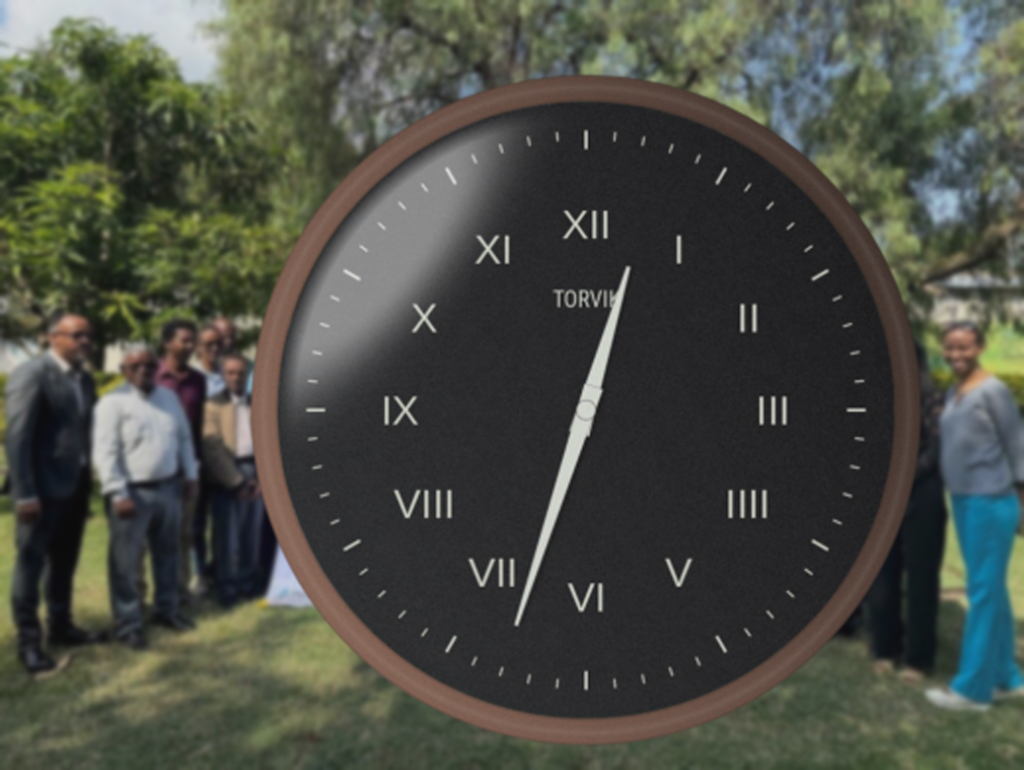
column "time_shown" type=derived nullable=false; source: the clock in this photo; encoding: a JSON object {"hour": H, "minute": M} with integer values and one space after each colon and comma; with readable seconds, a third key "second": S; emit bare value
{"hour": 12, "minute": 33}
